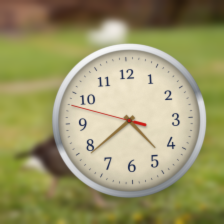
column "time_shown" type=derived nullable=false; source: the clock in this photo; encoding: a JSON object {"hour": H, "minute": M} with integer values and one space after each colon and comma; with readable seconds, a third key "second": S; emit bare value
{"hour": 4, "minute": 38, "second": 48}
